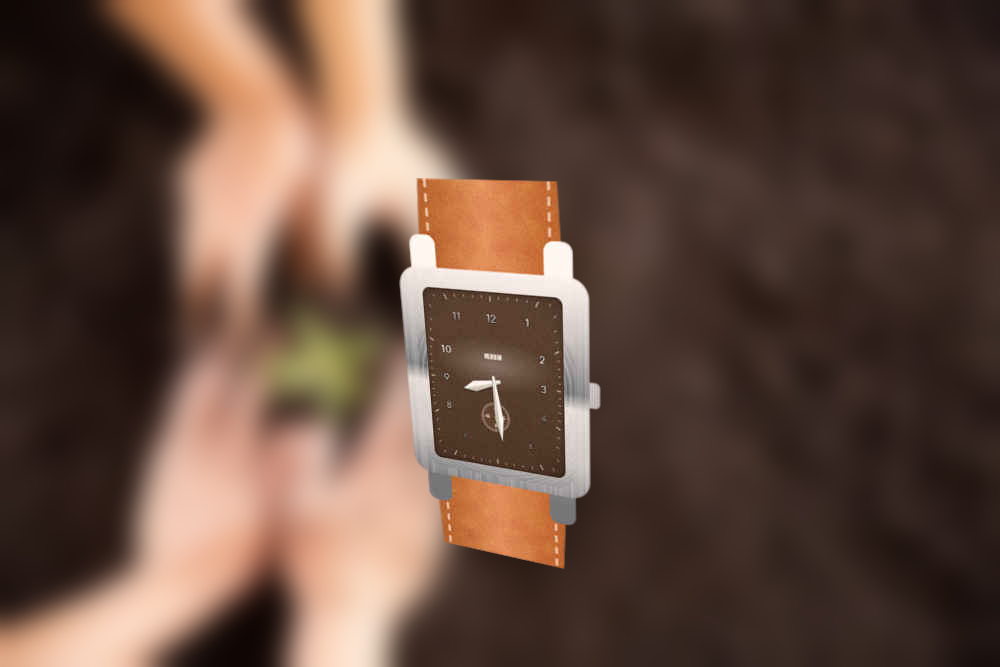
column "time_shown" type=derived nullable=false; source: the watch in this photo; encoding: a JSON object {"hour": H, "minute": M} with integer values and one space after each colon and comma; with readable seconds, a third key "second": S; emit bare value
{"hour": 8, "minute": 29}
